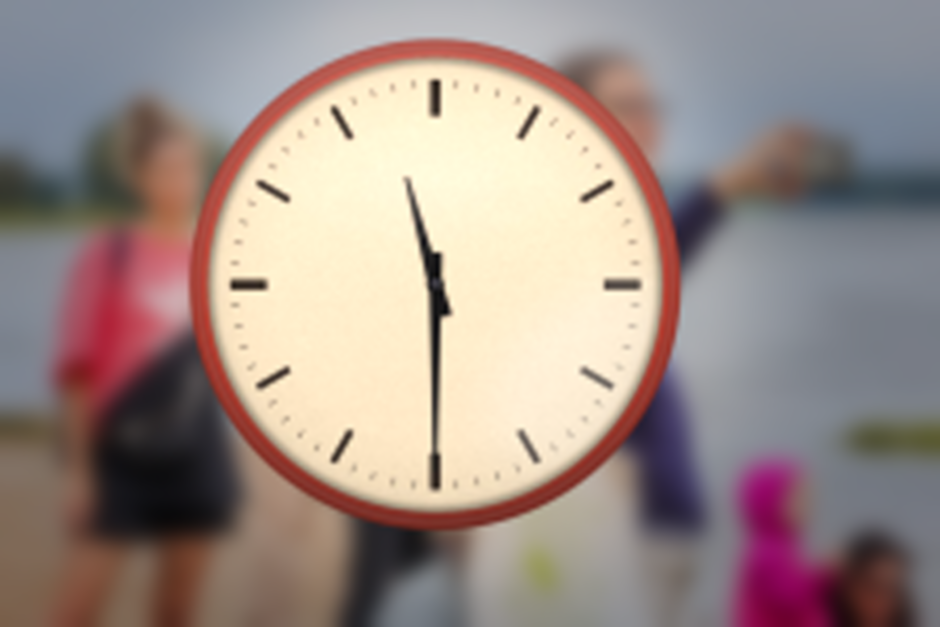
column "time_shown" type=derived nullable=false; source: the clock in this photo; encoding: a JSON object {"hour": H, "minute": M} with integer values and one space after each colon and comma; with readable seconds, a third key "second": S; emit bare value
{"hour": 11, "minute": 30}
